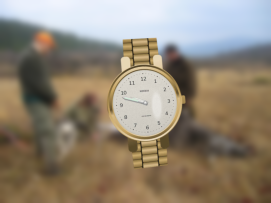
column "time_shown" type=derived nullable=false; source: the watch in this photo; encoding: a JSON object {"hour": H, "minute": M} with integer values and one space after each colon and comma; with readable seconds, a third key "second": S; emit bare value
{"hour": 9, "minute": 48}
